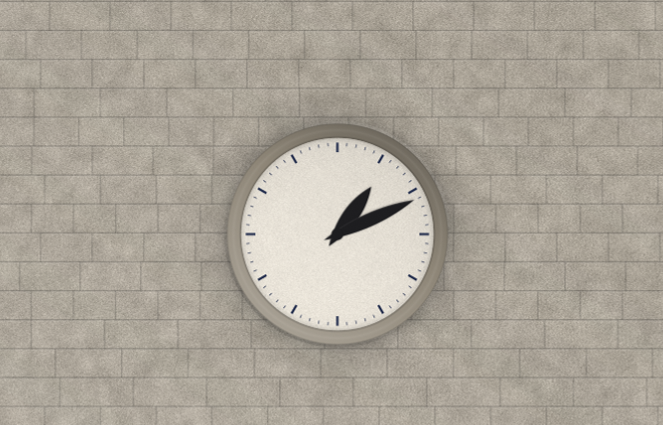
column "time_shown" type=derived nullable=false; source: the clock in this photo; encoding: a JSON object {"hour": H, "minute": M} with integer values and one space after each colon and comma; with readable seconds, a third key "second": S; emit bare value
{"hour": 1, "minute": 11}
